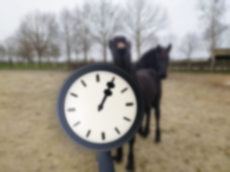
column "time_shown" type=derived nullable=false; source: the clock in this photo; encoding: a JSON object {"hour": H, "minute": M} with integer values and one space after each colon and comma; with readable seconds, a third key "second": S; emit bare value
{"hour": 1, "minute": 5}
